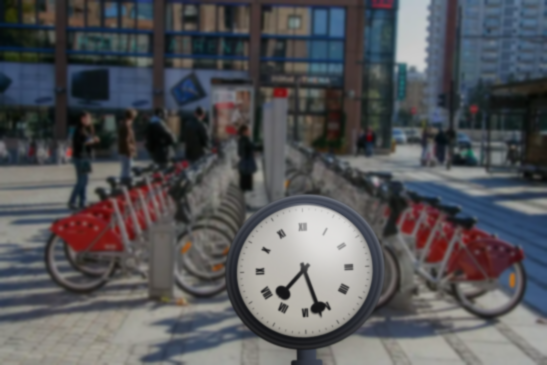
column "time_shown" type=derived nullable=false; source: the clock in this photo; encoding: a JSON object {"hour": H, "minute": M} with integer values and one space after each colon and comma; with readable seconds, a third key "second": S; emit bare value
{"hour": 7, "minute": 27}
